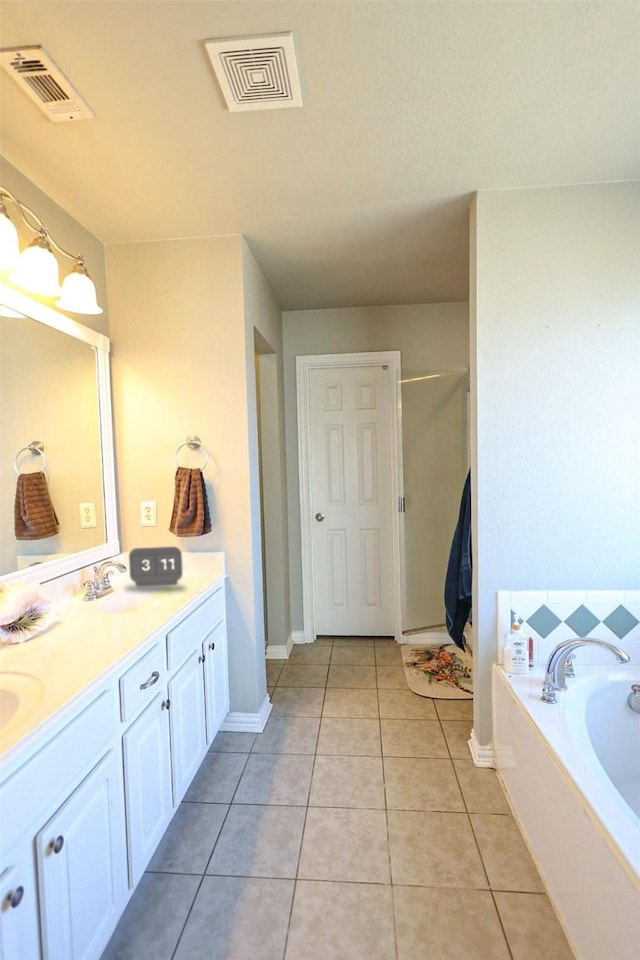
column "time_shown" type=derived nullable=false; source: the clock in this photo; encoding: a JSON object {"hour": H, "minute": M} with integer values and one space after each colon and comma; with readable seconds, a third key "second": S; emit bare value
{"hour": 3, "minute": 11}
